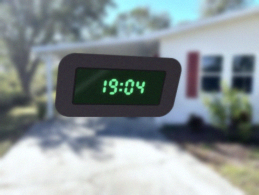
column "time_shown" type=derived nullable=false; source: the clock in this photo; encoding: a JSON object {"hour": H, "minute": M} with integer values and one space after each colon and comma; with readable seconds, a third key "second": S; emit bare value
{"hour": 19, "minute": 4}
